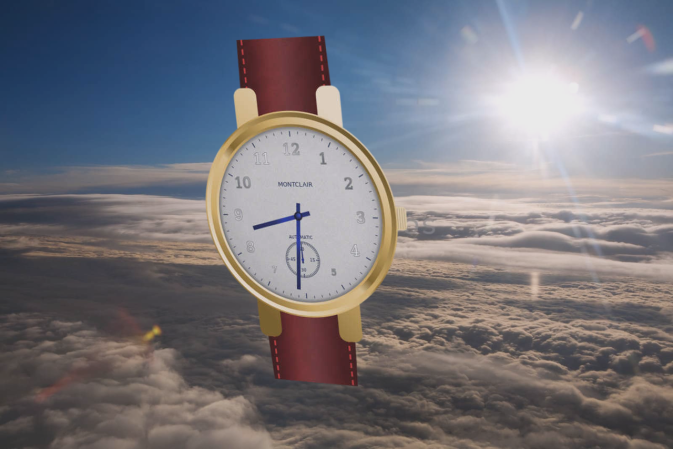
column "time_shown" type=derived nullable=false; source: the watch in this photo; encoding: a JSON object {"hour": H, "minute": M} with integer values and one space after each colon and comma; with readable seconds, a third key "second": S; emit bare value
{"hour": 8, "minute": 31}
